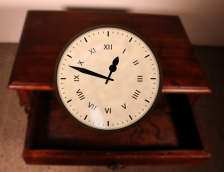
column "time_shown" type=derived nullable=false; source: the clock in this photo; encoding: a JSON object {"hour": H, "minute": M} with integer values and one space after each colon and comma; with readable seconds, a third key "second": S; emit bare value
{"hour": 12, "minute": 48}
